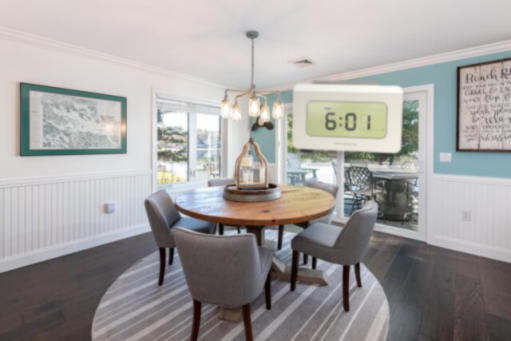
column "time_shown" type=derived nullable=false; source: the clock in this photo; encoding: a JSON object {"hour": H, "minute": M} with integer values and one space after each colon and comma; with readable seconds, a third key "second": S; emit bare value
{"hour": 6, "minute": 1}
